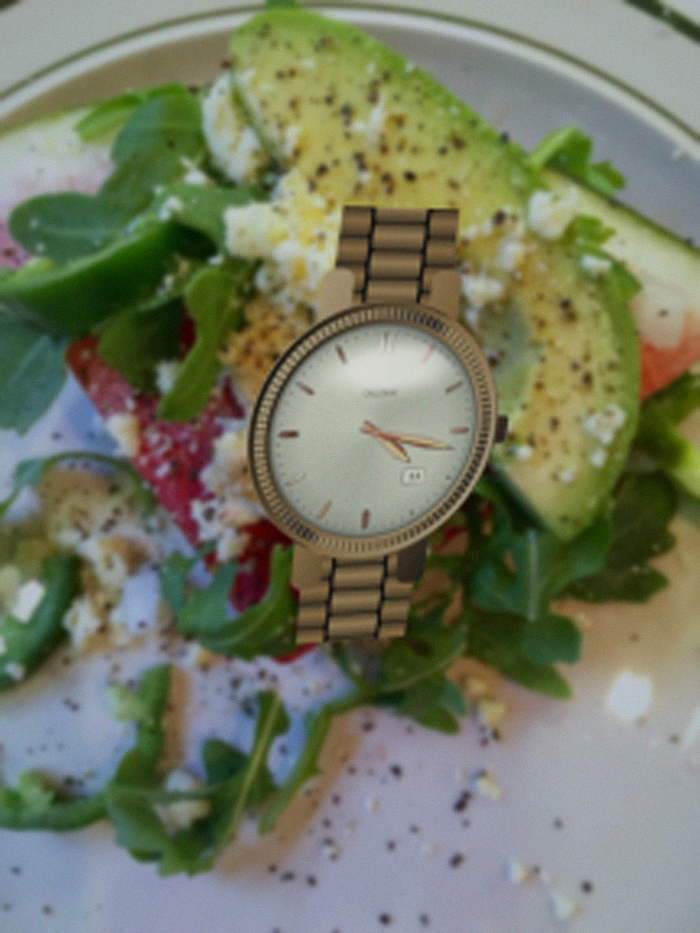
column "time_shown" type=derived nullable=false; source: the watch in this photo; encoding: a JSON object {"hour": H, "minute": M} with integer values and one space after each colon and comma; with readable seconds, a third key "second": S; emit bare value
{"hour": 4, "minute": 17}
